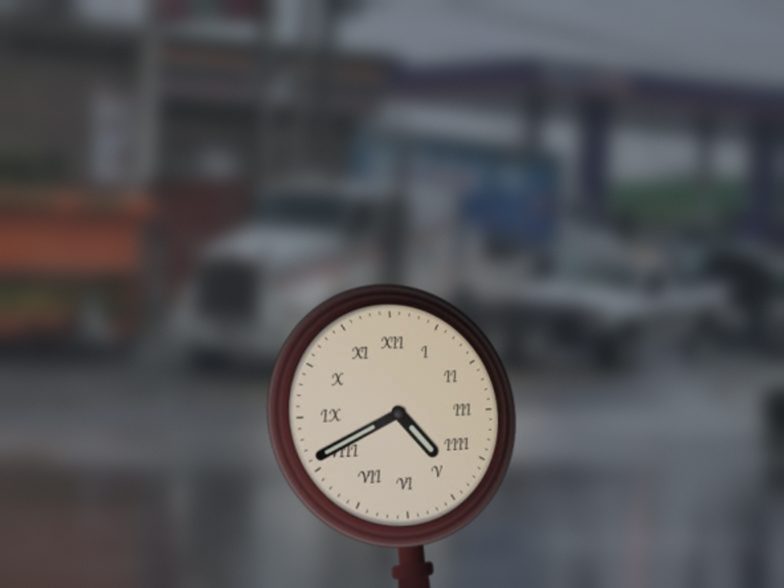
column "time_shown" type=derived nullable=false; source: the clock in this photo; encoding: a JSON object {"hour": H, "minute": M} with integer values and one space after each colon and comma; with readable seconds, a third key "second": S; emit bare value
{"hour": 4, "minute": 41}
